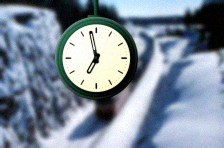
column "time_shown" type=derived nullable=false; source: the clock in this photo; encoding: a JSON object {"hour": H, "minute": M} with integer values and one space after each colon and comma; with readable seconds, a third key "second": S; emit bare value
{"hour": 6, "minute": 58}
